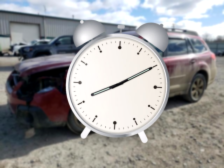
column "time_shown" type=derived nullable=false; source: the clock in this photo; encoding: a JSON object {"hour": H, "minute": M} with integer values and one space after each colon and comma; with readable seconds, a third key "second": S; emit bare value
{"hour": 8, "minute": 10}
